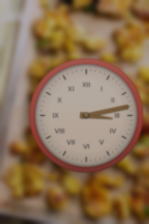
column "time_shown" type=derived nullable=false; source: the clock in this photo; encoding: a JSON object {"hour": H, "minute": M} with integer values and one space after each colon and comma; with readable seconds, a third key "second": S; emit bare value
{"hour": 3, "minute": 13}
